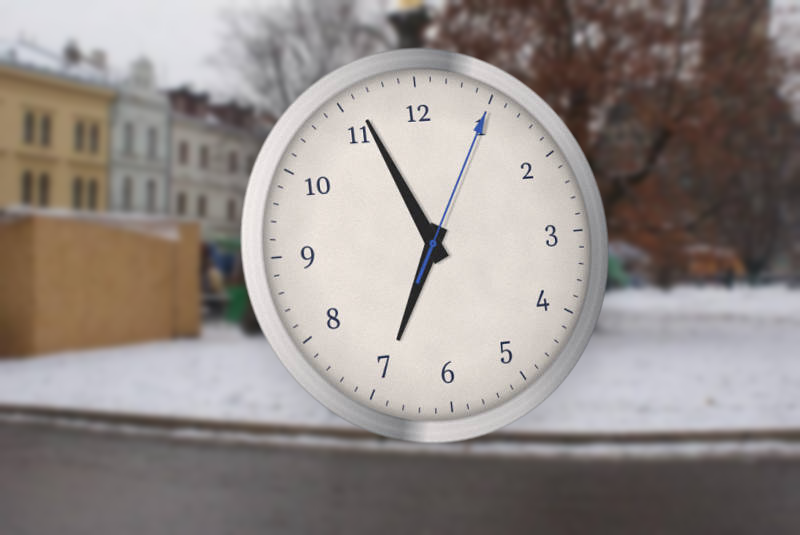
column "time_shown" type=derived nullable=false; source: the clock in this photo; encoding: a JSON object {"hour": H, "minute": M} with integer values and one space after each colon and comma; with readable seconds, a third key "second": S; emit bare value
{"hour": 6, "minute": 56, "second": 5}
